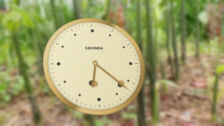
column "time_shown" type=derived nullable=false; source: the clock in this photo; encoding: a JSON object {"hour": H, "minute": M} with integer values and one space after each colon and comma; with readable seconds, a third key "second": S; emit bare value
{"hour": 6, "minute": 22}
